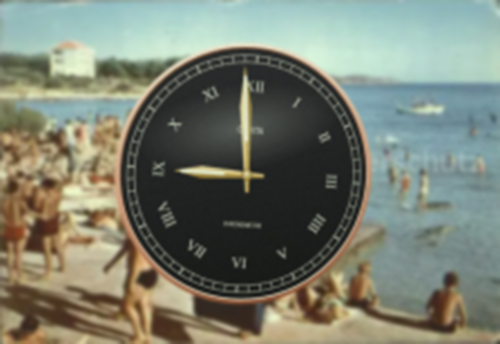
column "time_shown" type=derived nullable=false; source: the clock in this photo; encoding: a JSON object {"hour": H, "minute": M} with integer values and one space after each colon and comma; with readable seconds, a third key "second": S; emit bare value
{"hour": 8, "minute": 59}
